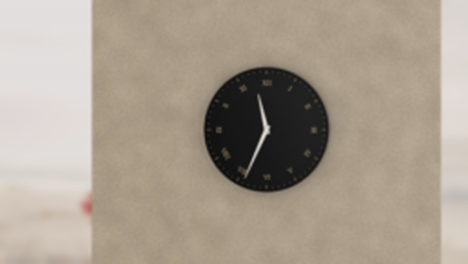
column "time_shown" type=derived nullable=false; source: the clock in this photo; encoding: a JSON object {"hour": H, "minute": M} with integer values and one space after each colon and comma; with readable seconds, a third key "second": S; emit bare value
{"hour": 11, "minute": 34}
